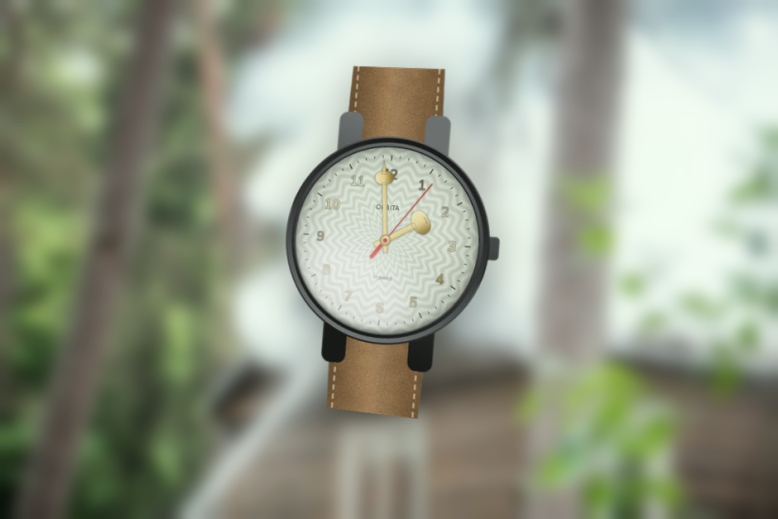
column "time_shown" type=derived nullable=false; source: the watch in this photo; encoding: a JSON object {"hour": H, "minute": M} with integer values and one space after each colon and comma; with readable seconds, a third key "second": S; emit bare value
{"hour": 1, "minute": 59, "second": 6}
